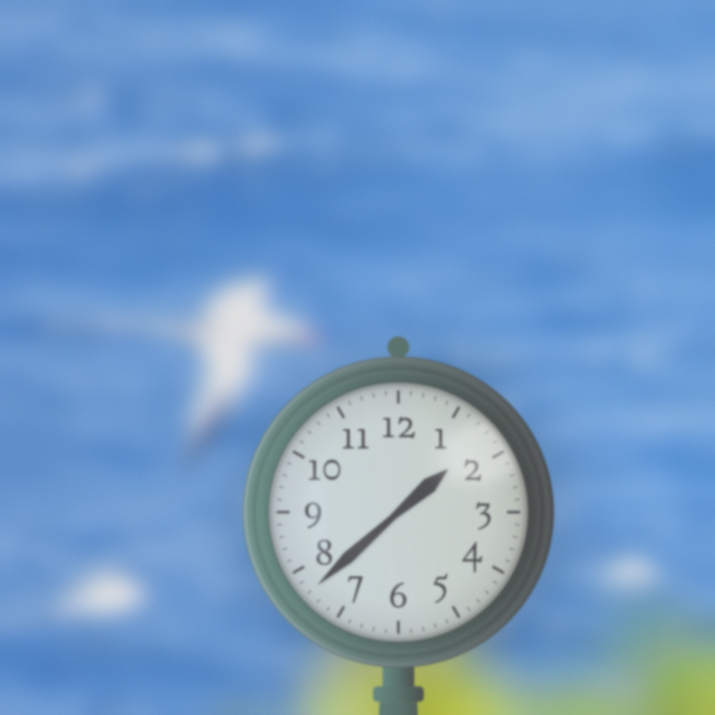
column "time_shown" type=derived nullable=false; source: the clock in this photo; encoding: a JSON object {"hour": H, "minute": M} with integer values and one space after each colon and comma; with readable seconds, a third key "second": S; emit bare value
{"hour": 1, "minute": 38}
